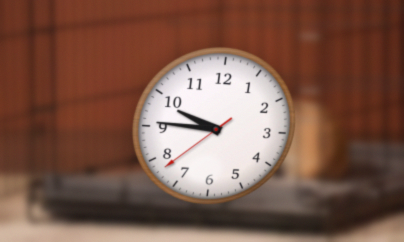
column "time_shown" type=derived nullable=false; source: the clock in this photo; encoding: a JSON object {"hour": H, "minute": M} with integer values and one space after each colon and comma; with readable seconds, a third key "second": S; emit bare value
{"hour": 9, "minute": 45, "second": 38}
